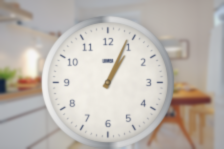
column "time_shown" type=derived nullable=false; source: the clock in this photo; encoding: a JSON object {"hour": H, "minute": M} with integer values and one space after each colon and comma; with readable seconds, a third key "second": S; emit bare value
{"hour": 1, "minute": 4}
